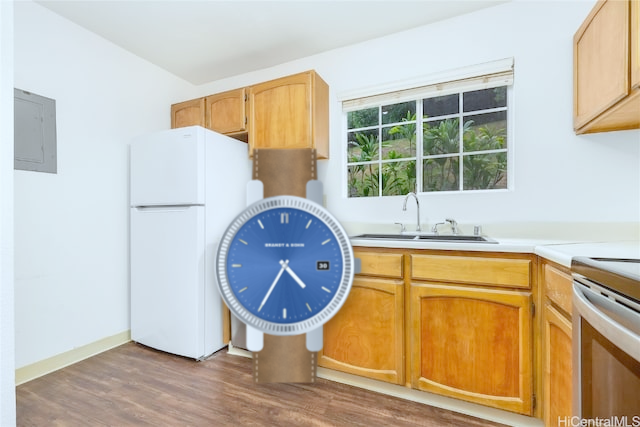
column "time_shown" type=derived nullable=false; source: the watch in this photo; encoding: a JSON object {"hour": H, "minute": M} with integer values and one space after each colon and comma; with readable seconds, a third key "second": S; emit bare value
{"hour": 4, "minute": 35}
